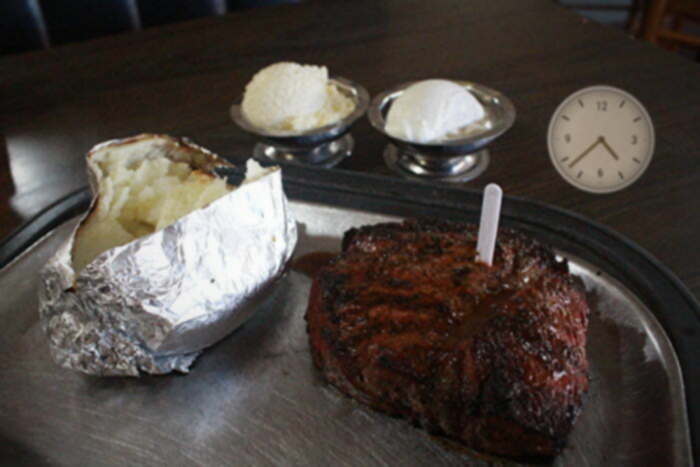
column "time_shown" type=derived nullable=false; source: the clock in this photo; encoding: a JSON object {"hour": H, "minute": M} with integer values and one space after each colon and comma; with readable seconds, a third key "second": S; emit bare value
{"hour": 4, "minute": 38}
